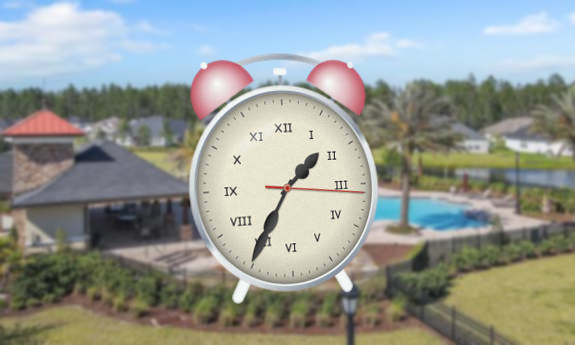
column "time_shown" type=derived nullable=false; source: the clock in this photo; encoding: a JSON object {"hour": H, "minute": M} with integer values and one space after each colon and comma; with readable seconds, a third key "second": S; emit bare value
{"hour": 1, "minute": 35, "second": 16}
